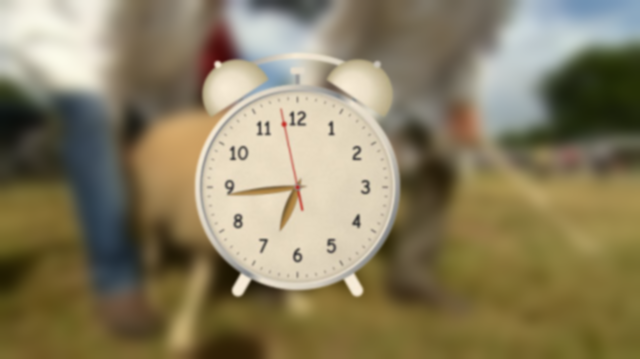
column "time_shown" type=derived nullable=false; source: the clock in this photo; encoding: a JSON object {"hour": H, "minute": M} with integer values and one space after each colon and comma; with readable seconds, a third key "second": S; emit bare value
{"hour": 6, "minute": 43, "second": 58}
